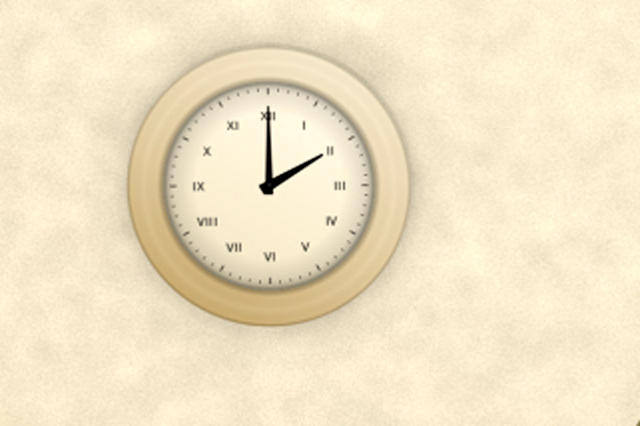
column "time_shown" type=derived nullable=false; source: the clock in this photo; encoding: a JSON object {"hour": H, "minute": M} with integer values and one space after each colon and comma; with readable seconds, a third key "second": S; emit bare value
{"hour": 2, "minute": 0}
